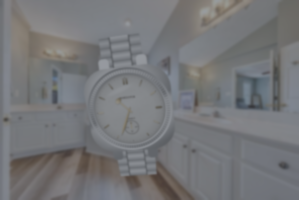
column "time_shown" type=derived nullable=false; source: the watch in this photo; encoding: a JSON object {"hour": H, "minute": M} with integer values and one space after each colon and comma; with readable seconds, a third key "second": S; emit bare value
{"hour": 10, "minute": 34}
